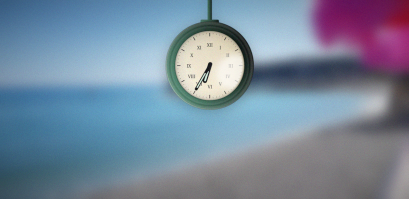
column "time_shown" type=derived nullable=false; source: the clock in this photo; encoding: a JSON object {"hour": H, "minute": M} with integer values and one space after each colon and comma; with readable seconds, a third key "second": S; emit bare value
{"hour": 6, "minute": 35}
